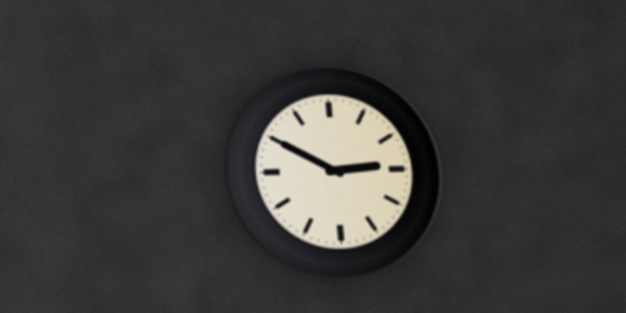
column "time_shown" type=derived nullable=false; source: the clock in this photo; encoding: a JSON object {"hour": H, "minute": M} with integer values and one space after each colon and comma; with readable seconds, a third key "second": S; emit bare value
{"hour": 2, "minute": 50}
